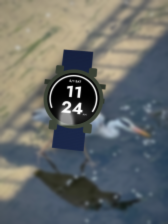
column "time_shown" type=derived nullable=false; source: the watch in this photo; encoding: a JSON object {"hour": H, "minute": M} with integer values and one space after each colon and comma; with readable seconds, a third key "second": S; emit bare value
{"hour": 11, "minute": 24}
